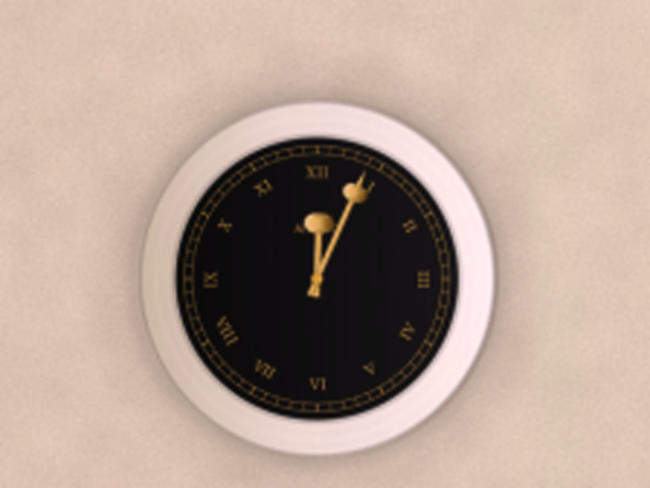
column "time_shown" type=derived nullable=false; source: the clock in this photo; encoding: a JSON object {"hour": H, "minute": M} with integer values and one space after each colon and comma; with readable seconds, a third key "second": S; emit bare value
{"hour": 12, "minute": 4}
